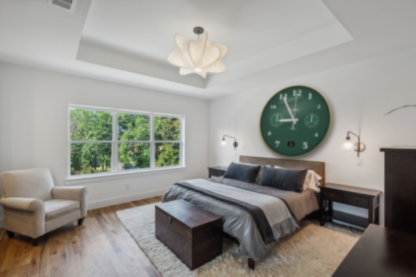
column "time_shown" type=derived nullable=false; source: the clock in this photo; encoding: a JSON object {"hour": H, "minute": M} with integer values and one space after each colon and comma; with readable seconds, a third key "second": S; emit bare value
{"hour": 8, "minute": 55}
